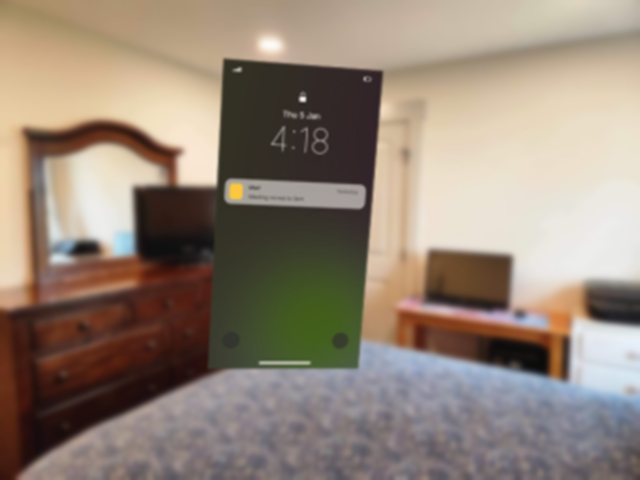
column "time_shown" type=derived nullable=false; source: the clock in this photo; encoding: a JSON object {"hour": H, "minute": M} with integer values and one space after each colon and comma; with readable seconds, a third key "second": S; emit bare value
{"hour": 4, "minute": 18}
